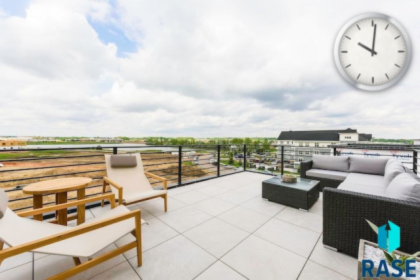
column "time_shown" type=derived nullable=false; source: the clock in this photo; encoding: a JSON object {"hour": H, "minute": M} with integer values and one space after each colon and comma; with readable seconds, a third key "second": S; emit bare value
{"hour": 10, "minute": 1}
